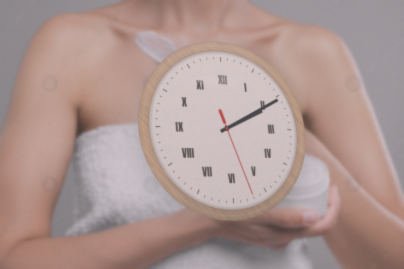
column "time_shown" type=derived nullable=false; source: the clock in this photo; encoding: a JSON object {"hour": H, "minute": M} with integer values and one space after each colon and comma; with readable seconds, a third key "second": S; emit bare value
{"hour": 2, "minute": 10, "second": 27}
